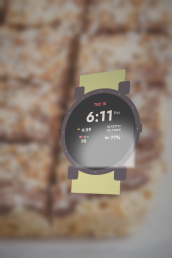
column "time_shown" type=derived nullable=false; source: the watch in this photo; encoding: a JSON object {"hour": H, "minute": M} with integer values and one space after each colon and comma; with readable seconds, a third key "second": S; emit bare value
{"hour": 6, "minute": 11}
